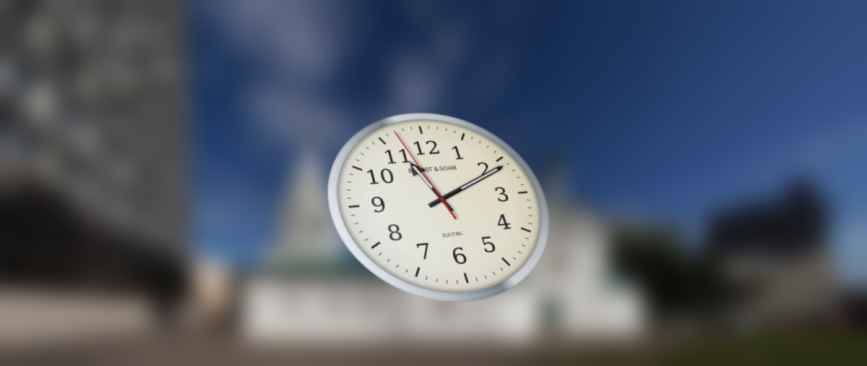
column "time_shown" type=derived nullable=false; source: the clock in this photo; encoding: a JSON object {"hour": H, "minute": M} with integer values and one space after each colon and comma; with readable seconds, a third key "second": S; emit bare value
{"hour": 11, "minute": 10, "second": 57}
